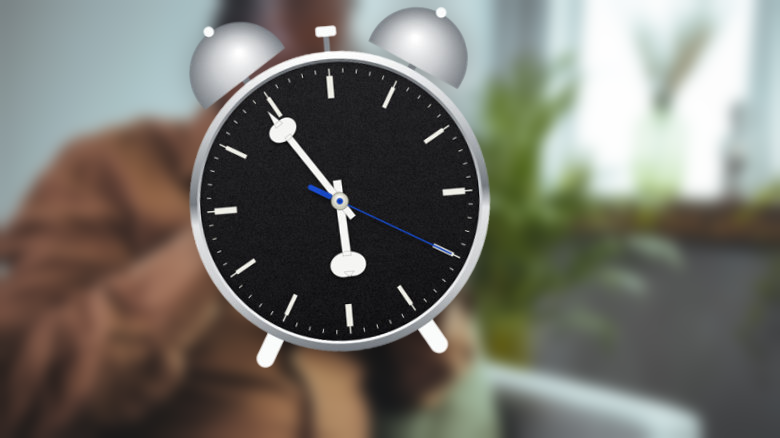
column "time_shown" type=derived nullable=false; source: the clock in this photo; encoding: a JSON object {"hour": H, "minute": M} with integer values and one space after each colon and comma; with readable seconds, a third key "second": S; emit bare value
{"hour": 5, "minute": 54, "second": 20}
